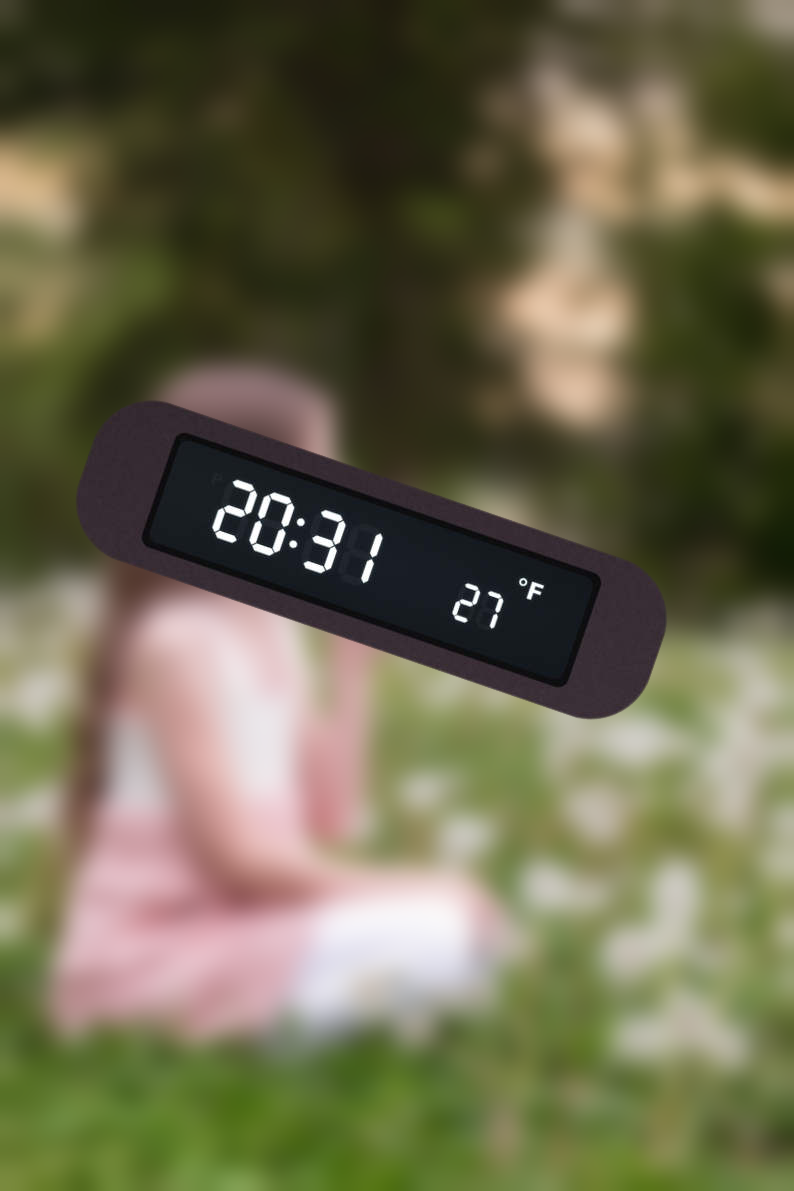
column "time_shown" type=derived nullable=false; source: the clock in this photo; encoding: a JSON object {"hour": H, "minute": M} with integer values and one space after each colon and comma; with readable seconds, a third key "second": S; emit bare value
{"hour": 20, "minute": 31}
